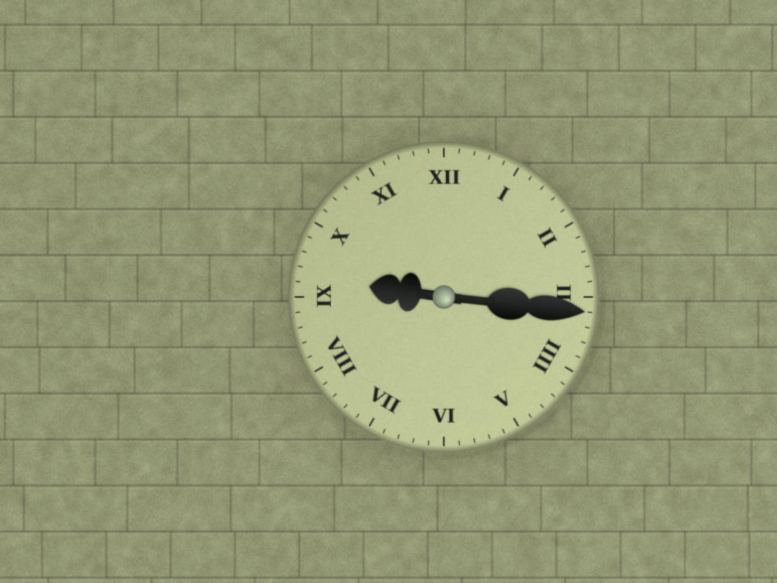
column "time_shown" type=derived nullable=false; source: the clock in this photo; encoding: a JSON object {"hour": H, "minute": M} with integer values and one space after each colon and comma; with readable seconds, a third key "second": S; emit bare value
{"hour": 9, "minute": 16}
